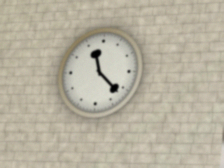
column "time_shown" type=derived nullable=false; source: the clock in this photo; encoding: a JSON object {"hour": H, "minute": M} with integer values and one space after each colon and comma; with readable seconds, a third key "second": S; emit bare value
{"hour": 11, "minute": 22}
